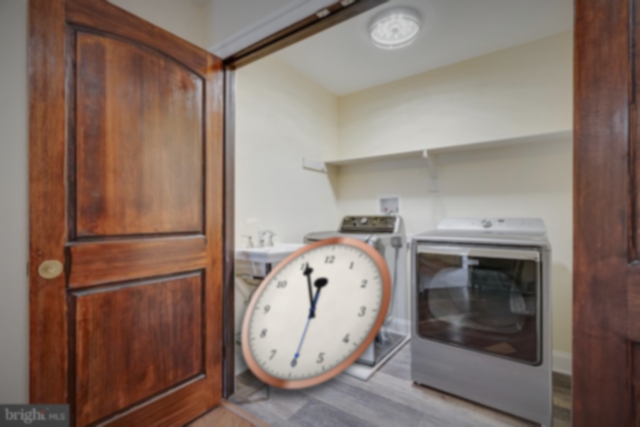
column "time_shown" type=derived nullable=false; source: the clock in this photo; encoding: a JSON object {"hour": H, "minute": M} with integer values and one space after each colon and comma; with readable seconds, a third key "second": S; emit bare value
{"hour": 11, "minute": 55, "second": 30}
